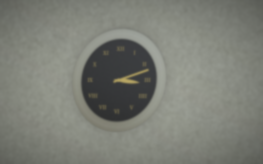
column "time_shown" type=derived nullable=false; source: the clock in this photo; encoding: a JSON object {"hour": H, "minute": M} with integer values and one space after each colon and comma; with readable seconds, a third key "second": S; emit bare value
{"hour": 3, "minute": 12}
